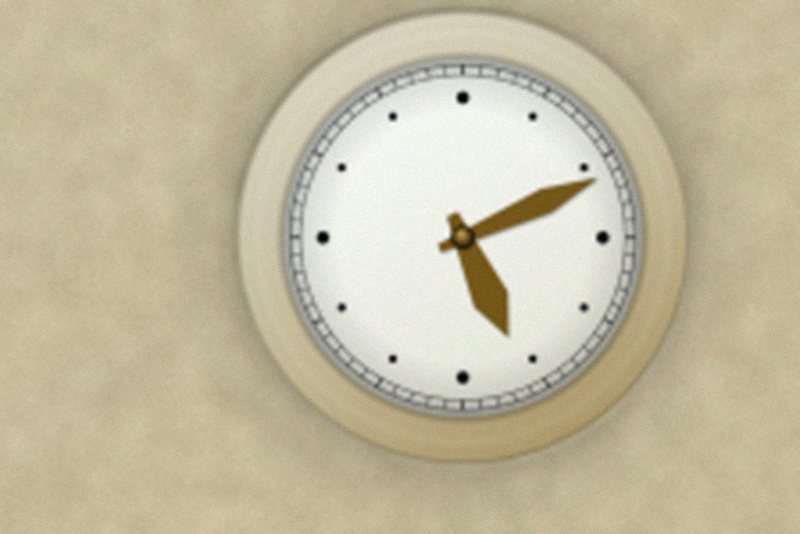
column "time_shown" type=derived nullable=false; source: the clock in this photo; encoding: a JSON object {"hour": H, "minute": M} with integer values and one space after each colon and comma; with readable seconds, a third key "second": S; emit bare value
{"hour": 5, "minute": 11}
